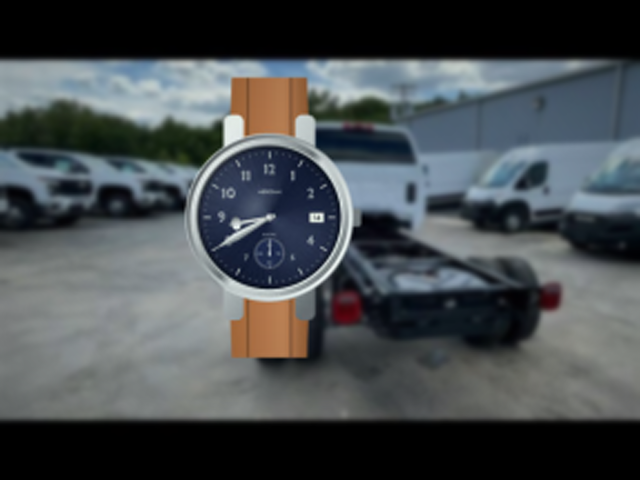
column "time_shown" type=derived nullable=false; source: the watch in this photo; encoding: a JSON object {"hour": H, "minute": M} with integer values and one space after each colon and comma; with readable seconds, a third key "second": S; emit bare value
{"hour": 8, "minute": 40}
